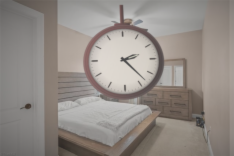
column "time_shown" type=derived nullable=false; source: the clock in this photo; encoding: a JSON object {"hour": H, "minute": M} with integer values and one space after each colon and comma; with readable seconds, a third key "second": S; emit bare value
{"hour": 2, "minute": 23}
